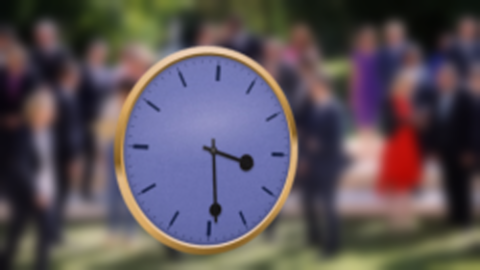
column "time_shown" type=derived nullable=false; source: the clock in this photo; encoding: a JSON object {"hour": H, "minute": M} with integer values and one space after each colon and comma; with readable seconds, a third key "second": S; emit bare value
{"hour": 3, "minute": 29}
